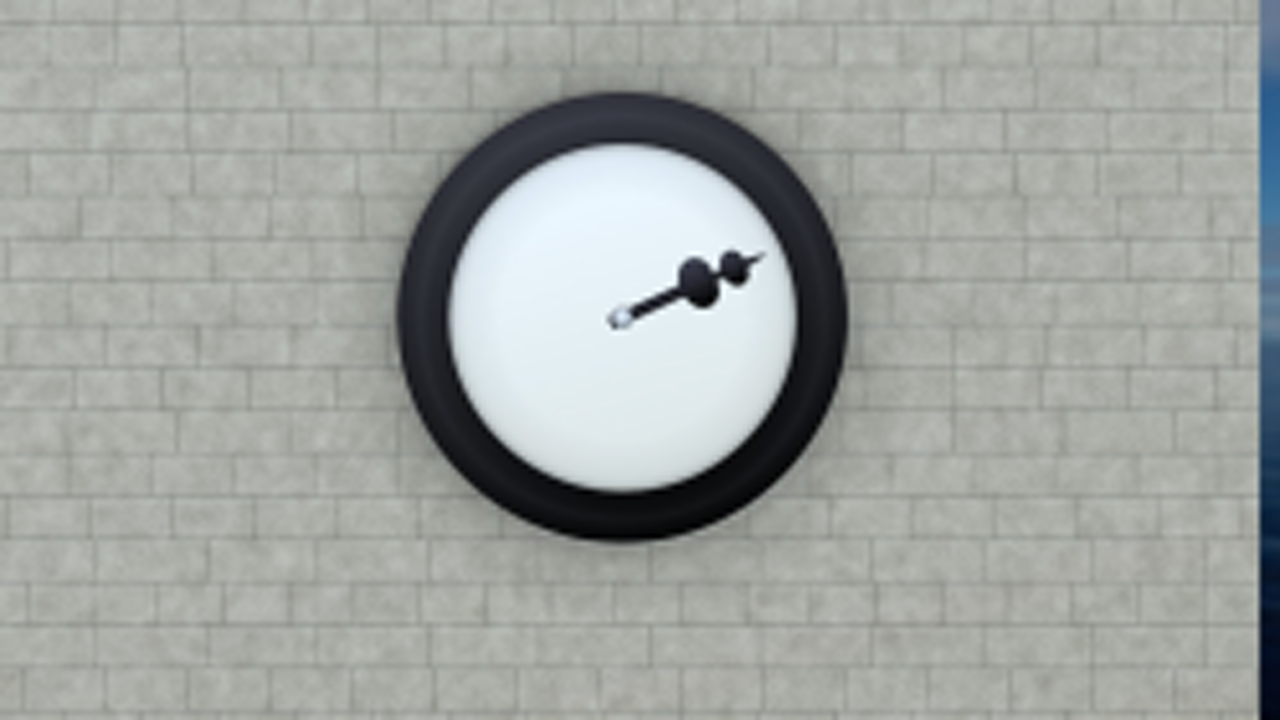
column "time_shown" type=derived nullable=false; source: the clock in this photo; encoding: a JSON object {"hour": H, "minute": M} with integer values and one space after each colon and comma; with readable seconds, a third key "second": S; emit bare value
{"hour": 2, "minute": 11}
